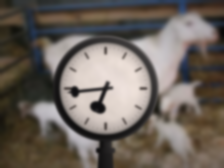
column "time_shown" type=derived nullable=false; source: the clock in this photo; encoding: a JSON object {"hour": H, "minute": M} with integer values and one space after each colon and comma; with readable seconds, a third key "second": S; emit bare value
{"hour": 6, "minute": 44}
